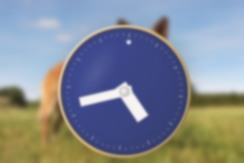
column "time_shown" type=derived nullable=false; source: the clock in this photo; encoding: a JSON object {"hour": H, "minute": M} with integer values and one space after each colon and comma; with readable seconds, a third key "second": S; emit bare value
{"hour": 4, "minute": 42}
